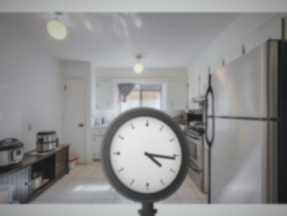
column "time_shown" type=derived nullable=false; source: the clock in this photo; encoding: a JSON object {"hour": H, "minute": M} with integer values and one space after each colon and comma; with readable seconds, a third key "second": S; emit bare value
{"hour": 4, "minute": 16}
